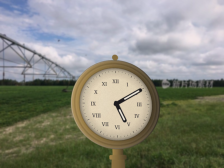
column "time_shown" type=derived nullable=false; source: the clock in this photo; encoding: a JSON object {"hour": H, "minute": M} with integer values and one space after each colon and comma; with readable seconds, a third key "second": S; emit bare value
{"hour": 5, "minute": 10}
